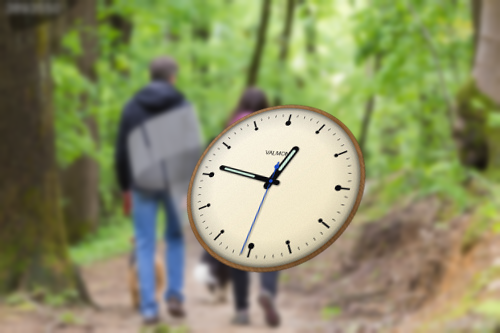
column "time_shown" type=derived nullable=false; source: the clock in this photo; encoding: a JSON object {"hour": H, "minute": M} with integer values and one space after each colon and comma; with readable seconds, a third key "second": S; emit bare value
{"hour": 12, "minute": 46, "second": 31}
